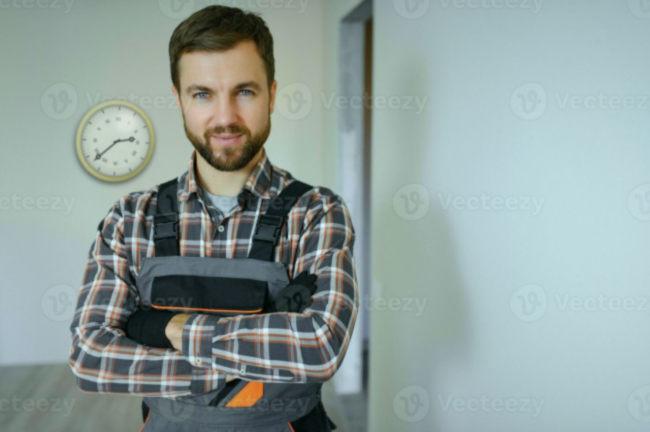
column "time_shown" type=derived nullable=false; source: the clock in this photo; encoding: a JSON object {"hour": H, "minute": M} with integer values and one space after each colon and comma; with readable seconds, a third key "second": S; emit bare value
{"hour": 2, "minute": 38}
